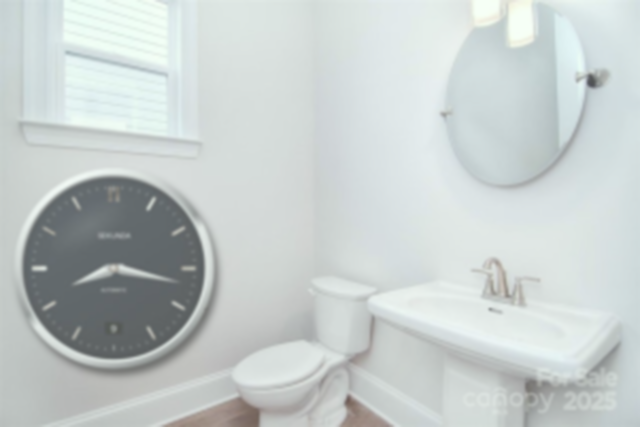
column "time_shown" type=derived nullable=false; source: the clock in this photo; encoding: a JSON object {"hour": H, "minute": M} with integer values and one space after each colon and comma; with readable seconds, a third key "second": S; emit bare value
{"hour": 8, "minute": 17}
